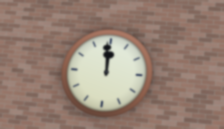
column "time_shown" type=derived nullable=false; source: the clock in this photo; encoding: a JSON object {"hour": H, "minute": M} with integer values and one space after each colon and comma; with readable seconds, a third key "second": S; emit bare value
{"hour": 11, "minute": 59}
